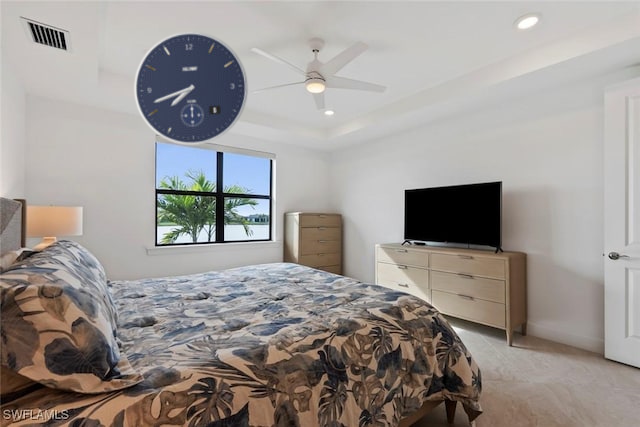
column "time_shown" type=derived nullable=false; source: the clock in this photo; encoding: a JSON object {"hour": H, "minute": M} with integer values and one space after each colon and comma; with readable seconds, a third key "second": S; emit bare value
{"hour": 7, "minute": 42}
